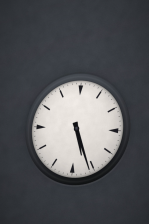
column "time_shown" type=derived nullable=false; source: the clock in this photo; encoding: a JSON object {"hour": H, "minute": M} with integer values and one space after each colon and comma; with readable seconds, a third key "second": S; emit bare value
{"hour": 5, "minute": 26}
